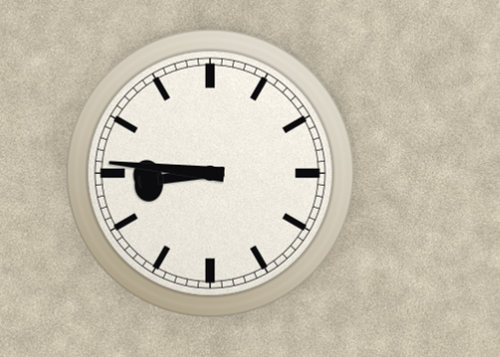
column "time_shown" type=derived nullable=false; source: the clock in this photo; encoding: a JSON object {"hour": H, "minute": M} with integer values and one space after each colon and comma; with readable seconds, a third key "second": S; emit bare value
{"hour": 8, "minute": 46}
